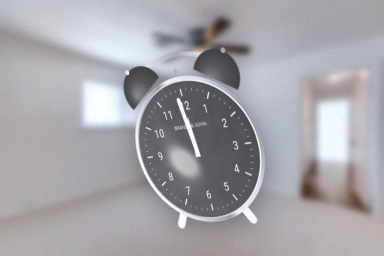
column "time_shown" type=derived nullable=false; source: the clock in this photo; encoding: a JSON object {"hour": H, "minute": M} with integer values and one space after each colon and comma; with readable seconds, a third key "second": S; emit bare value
{"hour": 11, "minute": 59}
